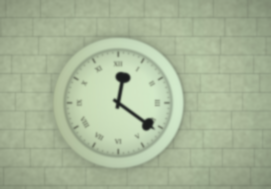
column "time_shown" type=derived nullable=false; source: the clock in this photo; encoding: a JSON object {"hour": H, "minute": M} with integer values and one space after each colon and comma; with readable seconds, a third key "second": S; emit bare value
{"hour": 12, "minute": 21}
